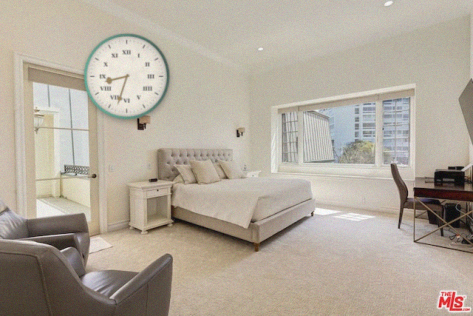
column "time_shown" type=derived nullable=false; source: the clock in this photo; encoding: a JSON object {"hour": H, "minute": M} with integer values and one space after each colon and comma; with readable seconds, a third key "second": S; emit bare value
{"hour": 8, "minute": 33}
